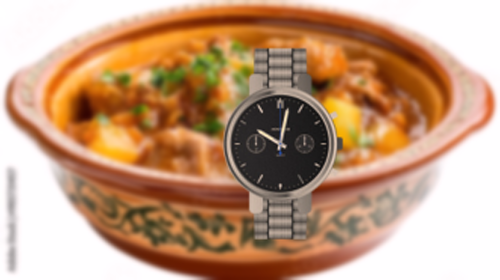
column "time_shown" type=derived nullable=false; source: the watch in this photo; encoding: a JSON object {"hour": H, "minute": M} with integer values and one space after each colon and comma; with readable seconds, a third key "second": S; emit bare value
{"hour": 10, "minute": 2}
